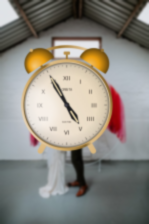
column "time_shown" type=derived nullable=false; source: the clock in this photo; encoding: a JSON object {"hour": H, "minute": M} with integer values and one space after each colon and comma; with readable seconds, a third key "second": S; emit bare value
{"hour": 4, "minute": 55}
